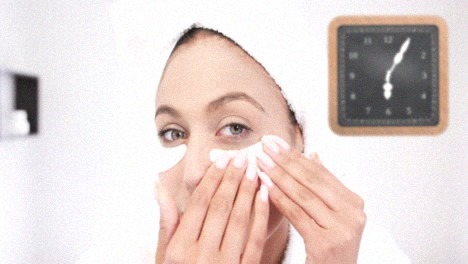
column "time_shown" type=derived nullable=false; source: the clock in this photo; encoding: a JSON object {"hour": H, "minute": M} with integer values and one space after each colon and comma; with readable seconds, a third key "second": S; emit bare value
{"hour": 6, "minute": 5}
